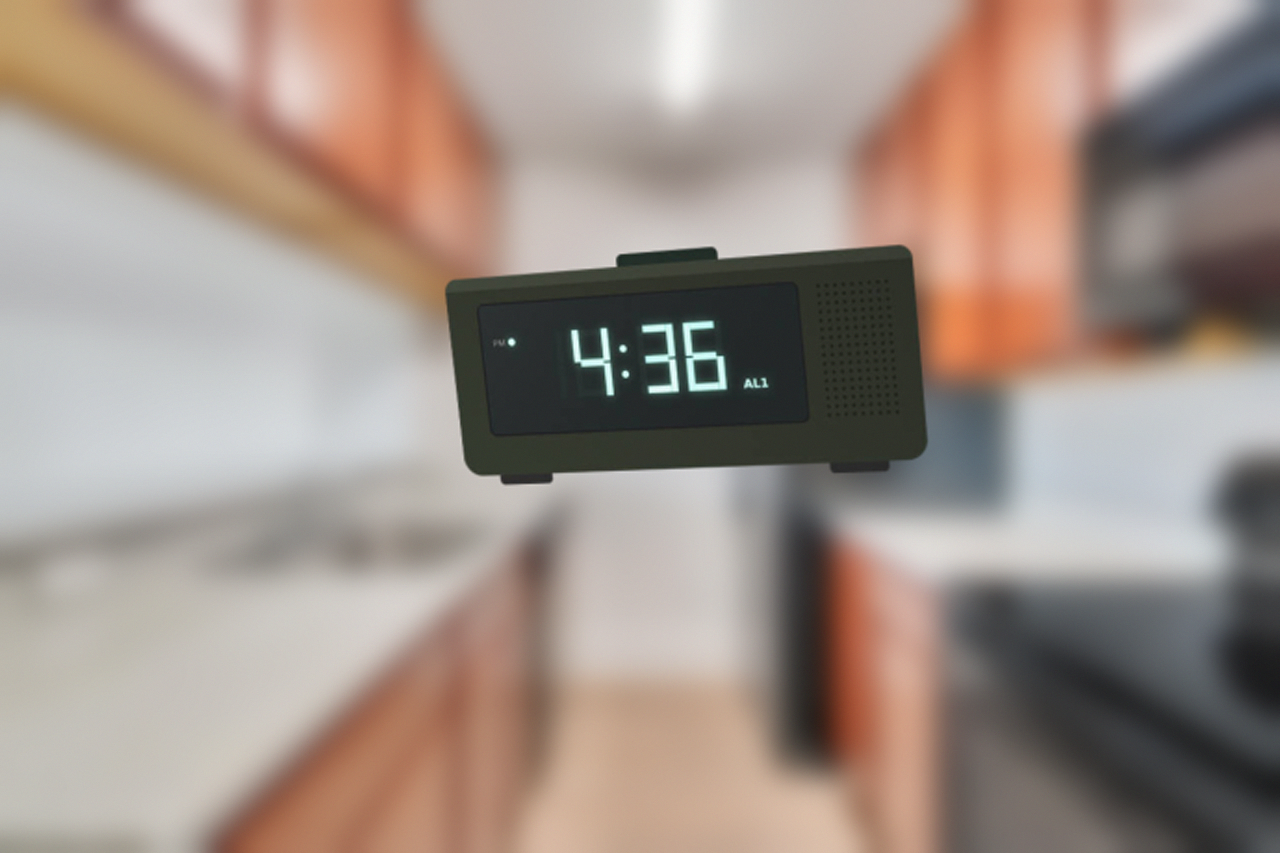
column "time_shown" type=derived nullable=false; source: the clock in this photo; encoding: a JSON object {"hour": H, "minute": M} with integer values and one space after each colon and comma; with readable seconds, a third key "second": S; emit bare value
{"hour": 4, "minute": 36}
